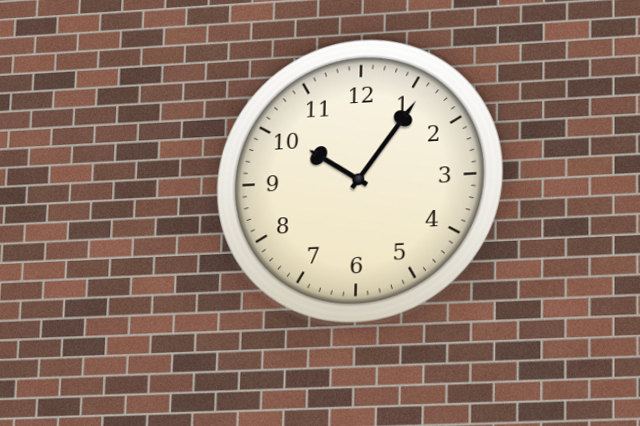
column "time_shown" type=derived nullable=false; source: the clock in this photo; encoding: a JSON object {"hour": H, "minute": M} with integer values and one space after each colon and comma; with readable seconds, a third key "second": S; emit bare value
{"hour": 10, "minute": 6}
